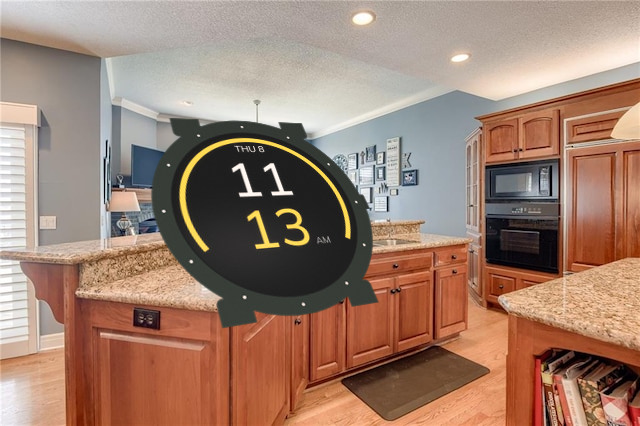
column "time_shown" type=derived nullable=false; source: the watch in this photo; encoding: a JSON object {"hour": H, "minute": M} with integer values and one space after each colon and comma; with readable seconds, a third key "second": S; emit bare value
{"hour": 11, "minute": 13}
